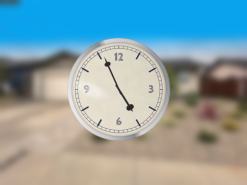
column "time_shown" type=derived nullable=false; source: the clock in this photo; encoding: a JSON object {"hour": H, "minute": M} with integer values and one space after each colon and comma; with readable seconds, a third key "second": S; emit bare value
{"hour": 4, "minute": 56}
